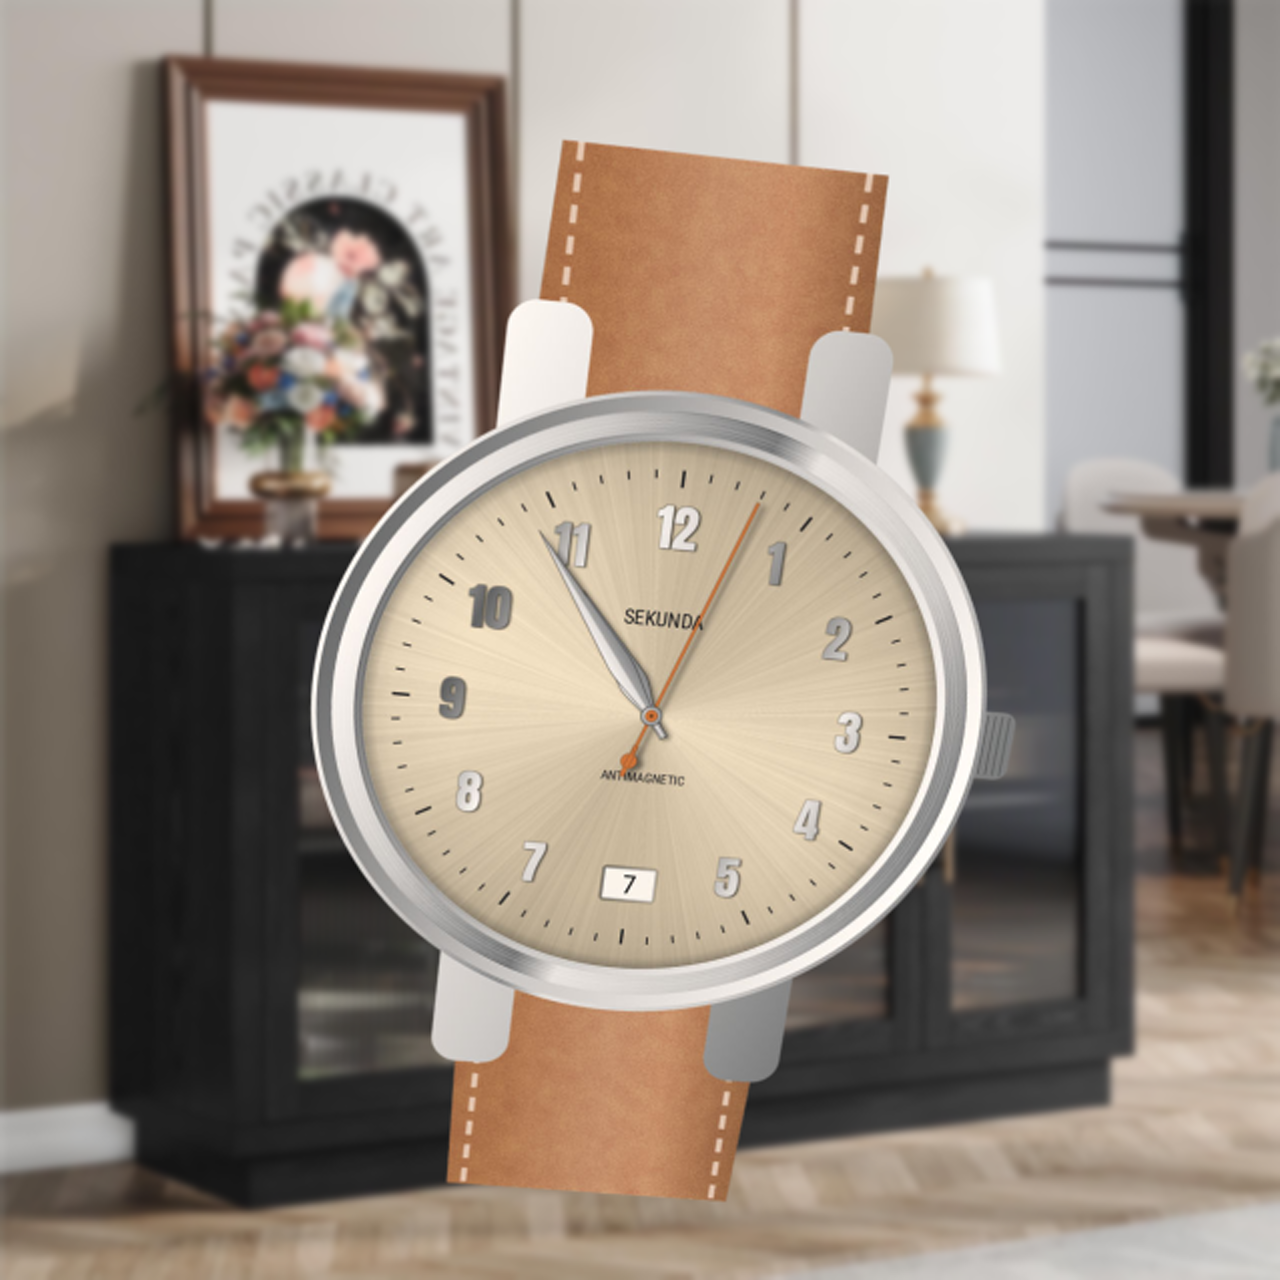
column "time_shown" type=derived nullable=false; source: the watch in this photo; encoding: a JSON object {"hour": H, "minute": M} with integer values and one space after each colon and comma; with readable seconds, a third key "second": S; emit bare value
{"hour": 10, "minute": 54, "second": 3}
